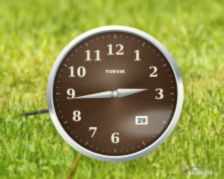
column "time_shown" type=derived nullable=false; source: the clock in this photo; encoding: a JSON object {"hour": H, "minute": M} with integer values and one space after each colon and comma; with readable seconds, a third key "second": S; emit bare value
{"hour": 2, "minute": 44}
